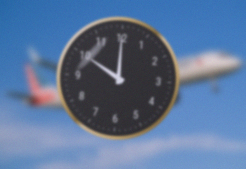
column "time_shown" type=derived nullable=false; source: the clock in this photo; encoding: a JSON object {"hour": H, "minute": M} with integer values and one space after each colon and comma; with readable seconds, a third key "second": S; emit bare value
{"hour": 10, "minute": 0}
